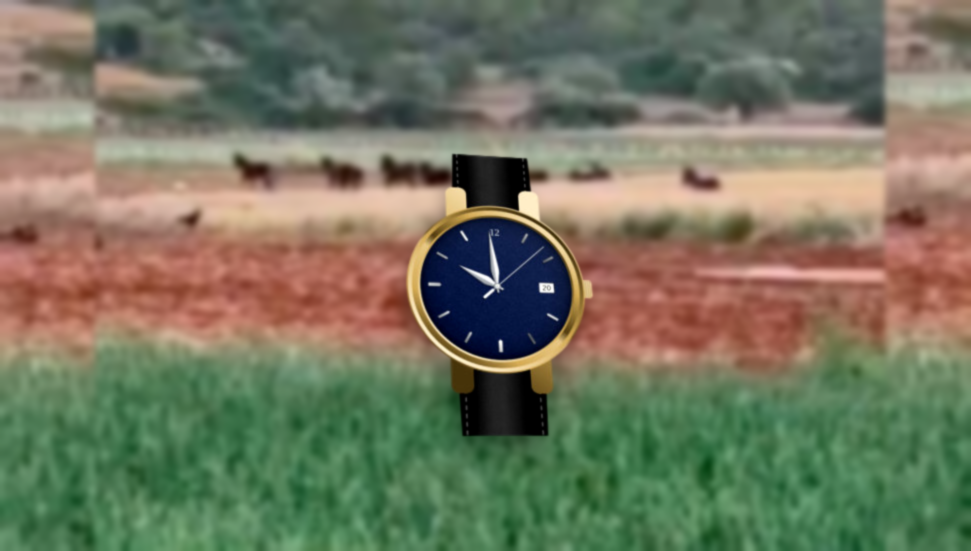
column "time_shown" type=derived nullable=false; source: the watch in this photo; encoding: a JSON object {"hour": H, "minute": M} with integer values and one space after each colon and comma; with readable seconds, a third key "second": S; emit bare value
{"hour": 9, "minute": 59, "second": 8}
